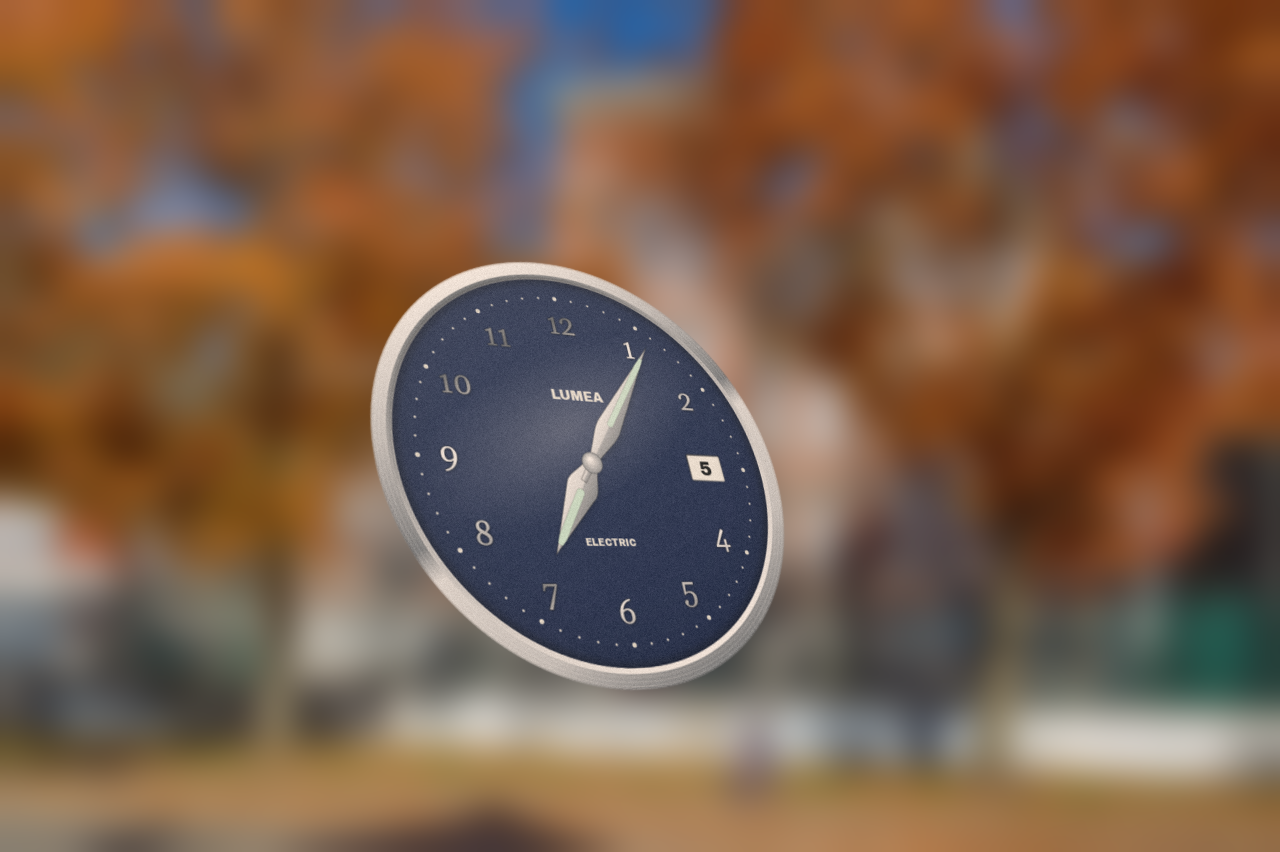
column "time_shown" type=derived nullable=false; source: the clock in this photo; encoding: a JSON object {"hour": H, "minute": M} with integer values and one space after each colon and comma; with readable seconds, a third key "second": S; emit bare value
{"hour": 7, "minute": 6}
